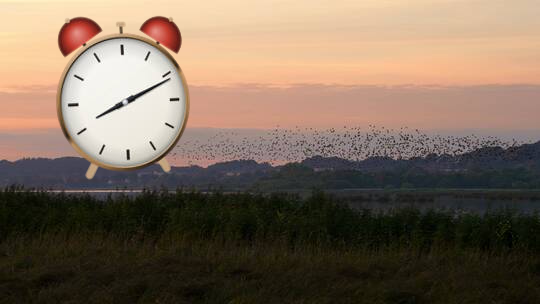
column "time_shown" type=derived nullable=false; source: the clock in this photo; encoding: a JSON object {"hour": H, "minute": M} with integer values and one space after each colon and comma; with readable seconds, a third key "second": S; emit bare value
{"hour": 8, "minute": 11}
